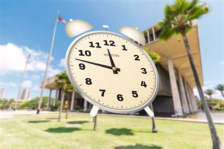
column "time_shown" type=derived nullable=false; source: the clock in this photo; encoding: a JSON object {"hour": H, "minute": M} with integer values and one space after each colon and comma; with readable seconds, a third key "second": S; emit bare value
{"hour": 11, "minute": 47}
